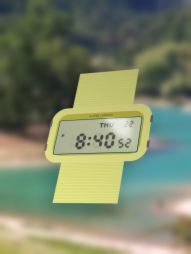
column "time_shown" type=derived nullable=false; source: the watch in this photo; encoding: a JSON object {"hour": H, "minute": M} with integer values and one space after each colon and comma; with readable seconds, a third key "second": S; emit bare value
{"hour": 8, "minute": 40, "second": 52}
